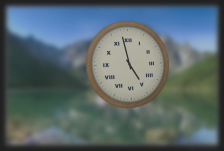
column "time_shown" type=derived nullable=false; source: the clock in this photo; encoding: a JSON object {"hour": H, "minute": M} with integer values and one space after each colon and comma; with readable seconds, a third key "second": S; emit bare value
{"hour": 4, "minute": 58}
